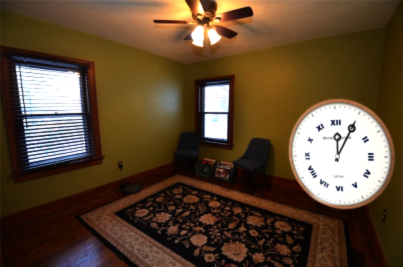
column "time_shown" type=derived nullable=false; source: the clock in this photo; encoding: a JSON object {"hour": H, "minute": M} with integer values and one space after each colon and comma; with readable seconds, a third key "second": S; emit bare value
{"hour": 12, "minute": 5}
